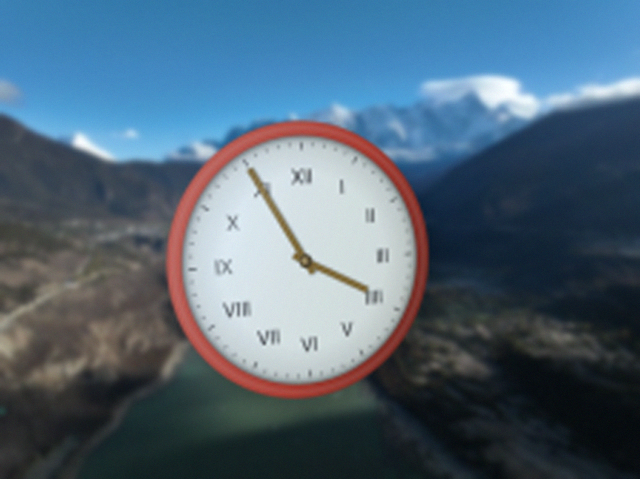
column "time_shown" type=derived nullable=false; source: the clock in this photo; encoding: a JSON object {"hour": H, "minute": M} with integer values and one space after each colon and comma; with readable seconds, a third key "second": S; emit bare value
{"hour": 3, "minute": 55}
